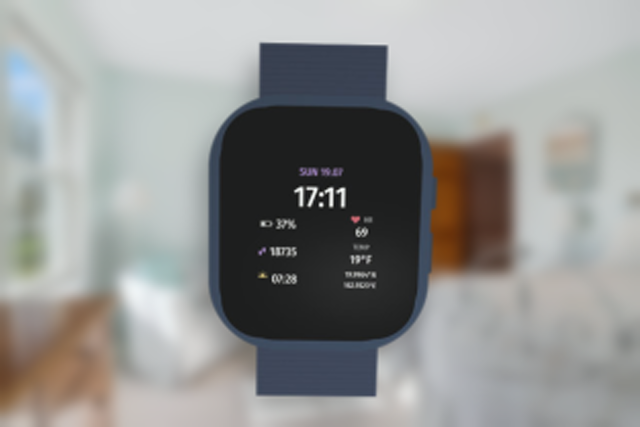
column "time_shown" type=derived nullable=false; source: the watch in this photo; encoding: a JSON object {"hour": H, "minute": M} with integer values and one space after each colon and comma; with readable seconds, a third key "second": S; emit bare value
{"hour": 17, "minute": 11}
